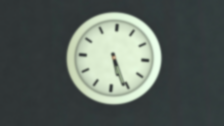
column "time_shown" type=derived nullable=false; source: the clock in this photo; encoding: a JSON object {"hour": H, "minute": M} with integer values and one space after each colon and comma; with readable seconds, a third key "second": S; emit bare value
{"hour": 5, "minute": 26}
